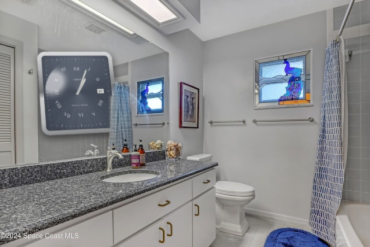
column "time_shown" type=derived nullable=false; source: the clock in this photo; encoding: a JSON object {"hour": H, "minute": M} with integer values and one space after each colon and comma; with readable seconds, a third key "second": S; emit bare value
{"hour": 1, "minute": 4}
